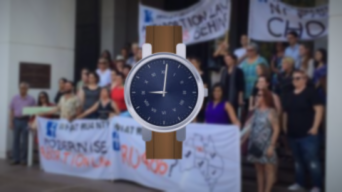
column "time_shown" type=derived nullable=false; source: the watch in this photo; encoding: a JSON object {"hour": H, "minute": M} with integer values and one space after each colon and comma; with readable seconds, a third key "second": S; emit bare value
{"hour": 9, "minute": 1}
